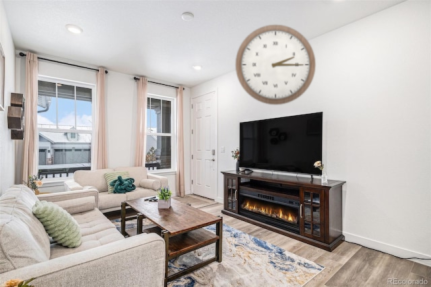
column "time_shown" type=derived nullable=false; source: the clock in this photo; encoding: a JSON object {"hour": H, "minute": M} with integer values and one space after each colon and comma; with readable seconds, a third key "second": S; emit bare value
{"hour": 2, "minute": 15}
